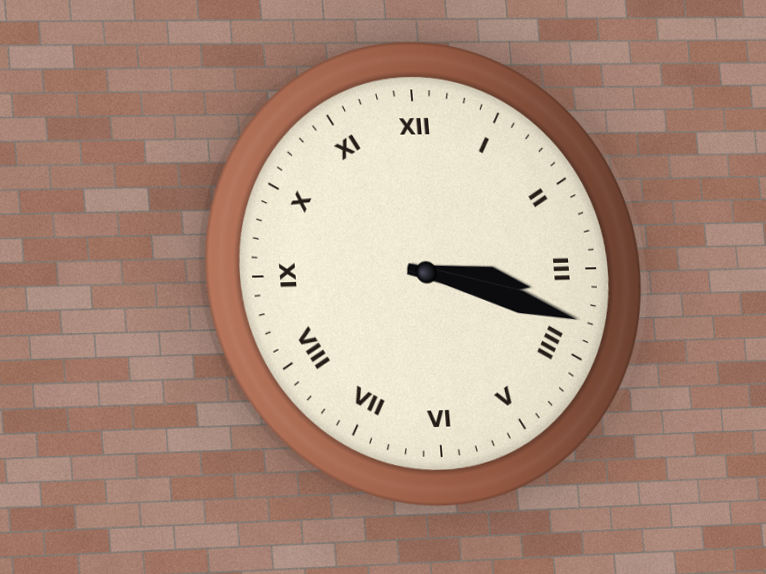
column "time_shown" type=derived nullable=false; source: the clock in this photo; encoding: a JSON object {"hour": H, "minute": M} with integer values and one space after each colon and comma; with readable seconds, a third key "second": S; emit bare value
{"hour": 3, "minute": 18}
